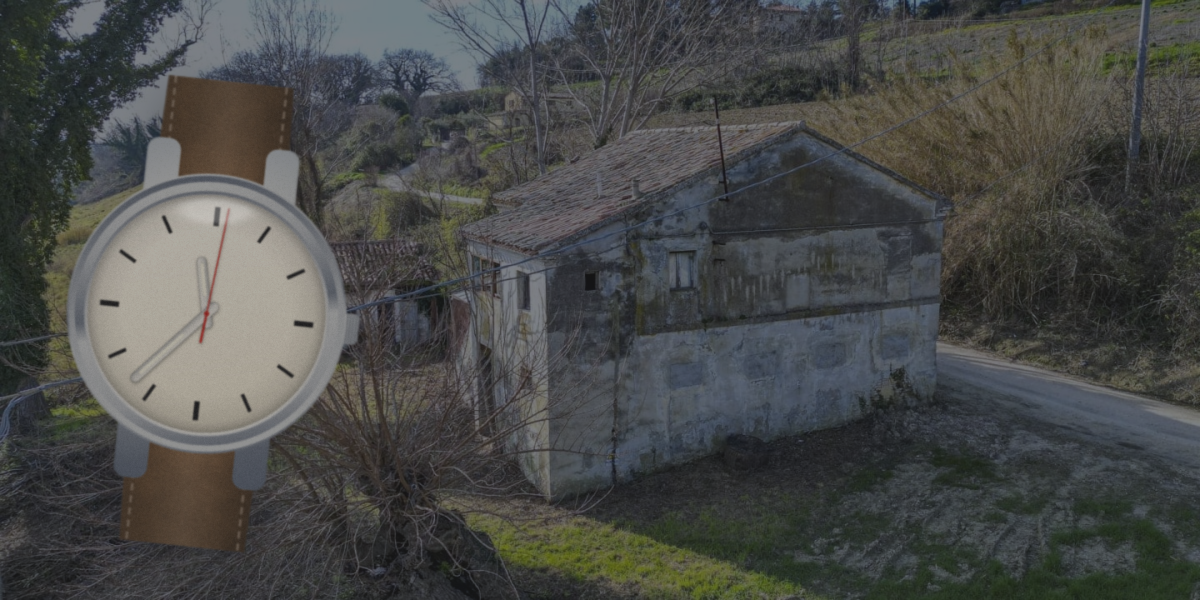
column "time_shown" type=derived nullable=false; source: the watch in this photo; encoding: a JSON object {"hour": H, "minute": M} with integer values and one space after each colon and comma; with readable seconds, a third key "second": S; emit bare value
{"hour": 11, "minute": 37, "second": 1}
